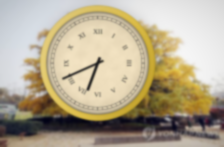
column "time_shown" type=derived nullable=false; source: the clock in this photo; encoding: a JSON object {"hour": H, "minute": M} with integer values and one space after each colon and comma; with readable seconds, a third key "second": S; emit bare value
{"hour": 6, "minute": 41}
